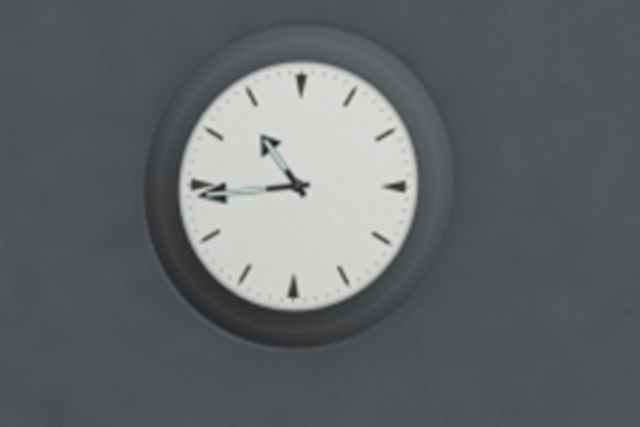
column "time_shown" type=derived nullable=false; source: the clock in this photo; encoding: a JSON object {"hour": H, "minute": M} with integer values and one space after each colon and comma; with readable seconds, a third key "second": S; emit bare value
{"hour": 10, "minute": 44}
